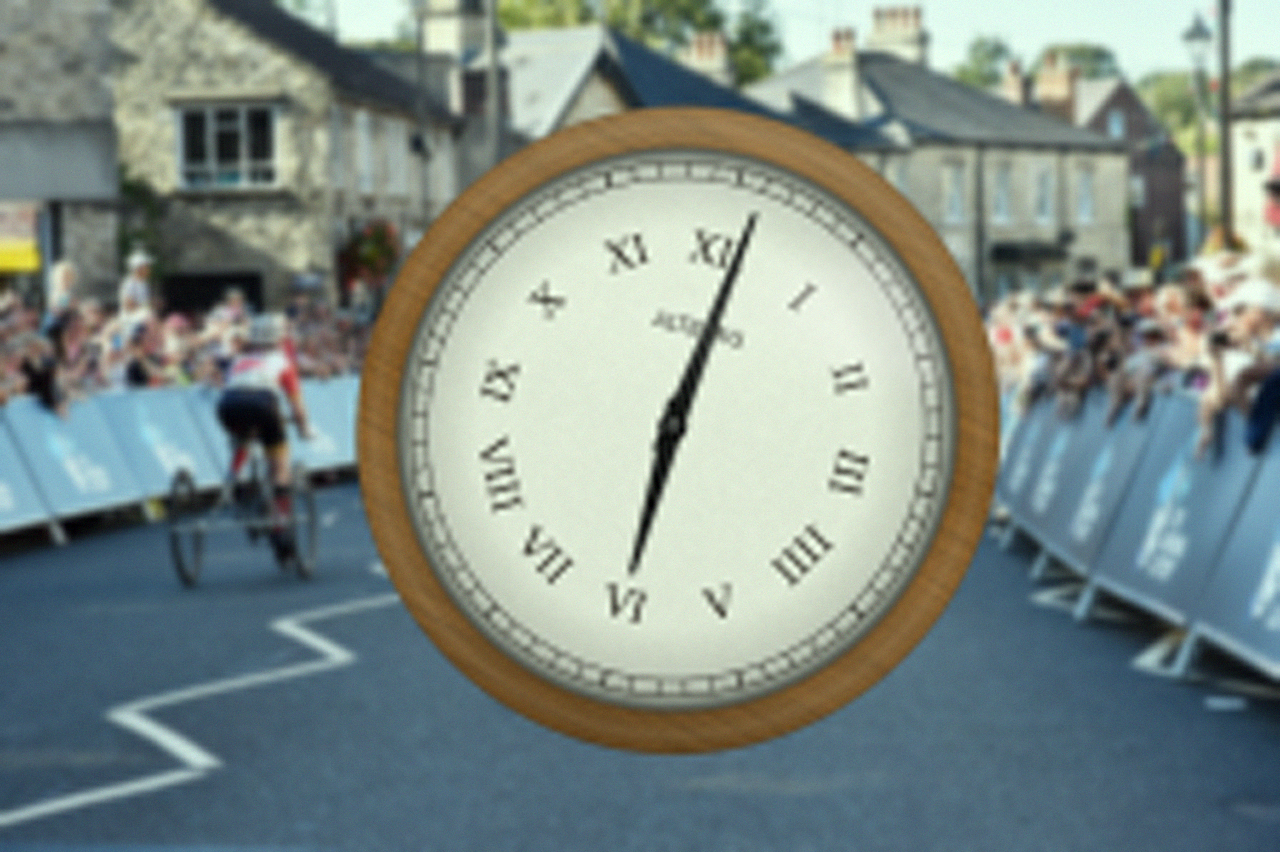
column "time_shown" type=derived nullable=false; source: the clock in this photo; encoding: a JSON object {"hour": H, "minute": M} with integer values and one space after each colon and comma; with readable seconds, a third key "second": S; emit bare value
{"hour": 6, "minute": 1}
